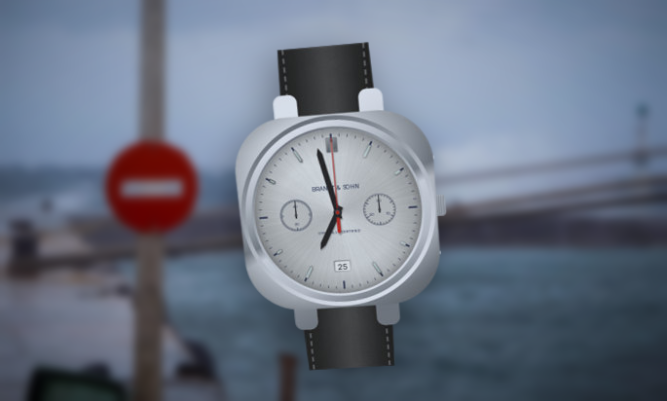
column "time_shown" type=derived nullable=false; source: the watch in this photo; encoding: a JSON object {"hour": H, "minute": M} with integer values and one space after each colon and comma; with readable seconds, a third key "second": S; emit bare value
{"hour": 6, "minute": 58}
